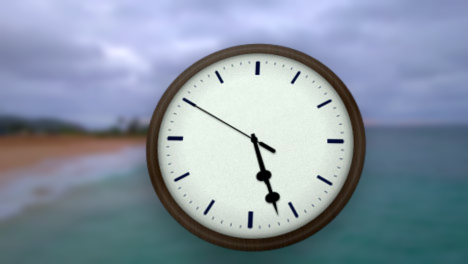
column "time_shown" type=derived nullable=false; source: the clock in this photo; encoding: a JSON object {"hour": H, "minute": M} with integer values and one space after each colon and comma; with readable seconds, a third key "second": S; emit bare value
{"hour": 5, "minute": 26, "second": 50}
